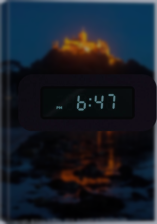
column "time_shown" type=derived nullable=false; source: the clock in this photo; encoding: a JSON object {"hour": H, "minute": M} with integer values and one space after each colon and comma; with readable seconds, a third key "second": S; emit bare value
{"hour": 6, "minute": 47}
